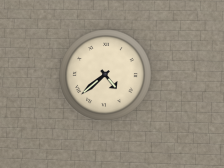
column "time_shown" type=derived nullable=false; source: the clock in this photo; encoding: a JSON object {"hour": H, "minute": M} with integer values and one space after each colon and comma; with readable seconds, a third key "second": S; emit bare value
{"hour": 4, "minute": 38}
